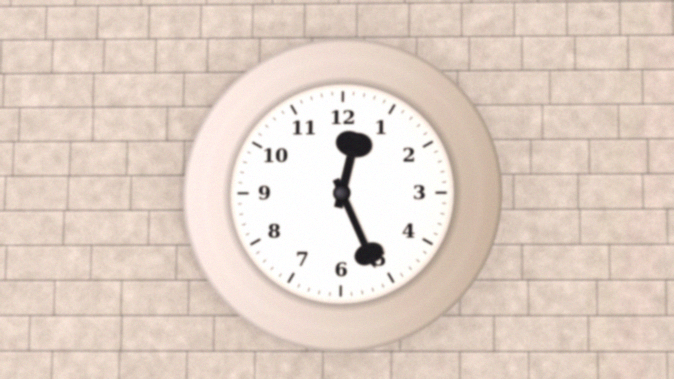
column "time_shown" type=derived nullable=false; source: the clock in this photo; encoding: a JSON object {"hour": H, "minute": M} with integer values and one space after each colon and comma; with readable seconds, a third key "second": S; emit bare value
{"hour": 12, "minute": 26}
